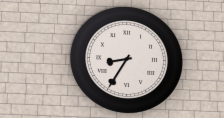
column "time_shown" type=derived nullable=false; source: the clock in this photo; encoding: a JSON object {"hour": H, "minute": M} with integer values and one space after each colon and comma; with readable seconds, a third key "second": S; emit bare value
{"hour": 8, "minute": 35}
